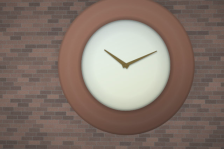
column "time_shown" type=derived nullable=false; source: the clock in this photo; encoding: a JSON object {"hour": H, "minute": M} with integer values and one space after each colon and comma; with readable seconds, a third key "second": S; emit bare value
{"hour": 10, "minute": 11}
